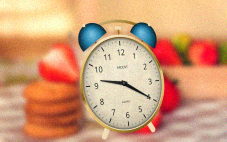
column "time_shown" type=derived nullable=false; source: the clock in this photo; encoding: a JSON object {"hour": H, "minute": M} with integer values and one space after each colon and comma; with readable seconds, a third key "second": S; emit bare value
{"hour": 9, "minute": 20}
